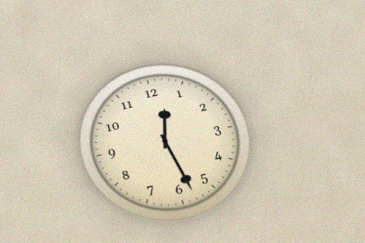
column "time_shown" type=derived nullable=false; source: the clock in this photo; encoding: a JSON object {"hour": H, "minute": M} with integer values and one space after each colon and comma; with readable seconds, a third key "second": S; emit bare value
{"hour": 12, "minute": 28}
